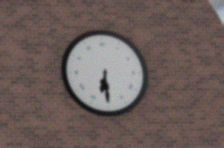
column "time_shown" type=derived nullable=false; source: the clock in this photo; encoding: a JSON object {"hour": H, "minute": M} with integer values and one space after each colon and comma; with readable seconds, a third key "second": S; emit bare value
{"hour": 6, "minute": 30}
